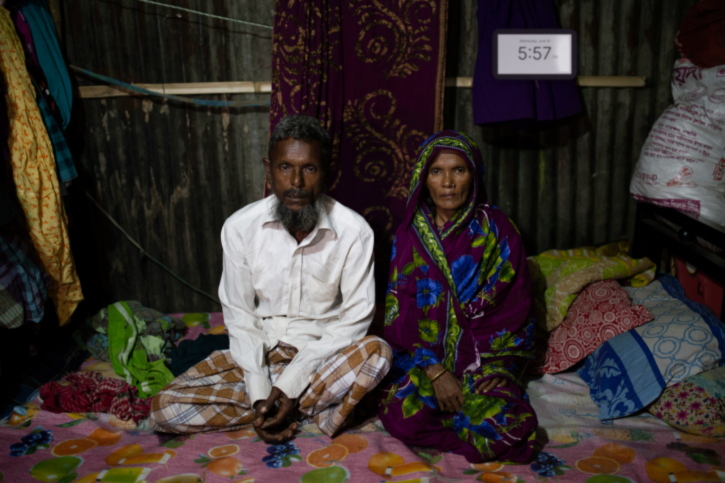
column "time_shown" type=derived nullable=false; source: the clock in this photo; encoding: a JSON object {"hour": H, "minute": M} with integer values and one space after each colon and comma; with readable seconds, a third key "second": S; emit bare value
{"hour": 5, "minute": 57}
